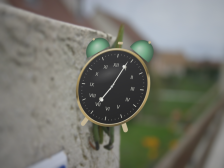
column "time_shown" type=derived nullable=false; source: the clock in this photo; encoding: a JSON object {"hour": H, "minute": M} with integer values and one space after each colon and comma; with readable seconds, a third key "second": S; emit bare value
{"hour": 7, "minute": 4}
